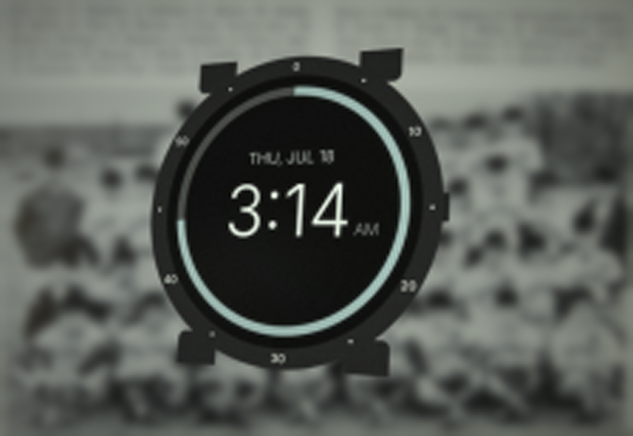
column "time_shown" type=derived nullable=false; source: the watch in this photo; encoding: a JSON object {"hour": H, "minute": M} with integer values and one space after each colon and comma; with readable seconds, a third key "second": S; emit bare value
{"hour": 3, "minute": 14}
